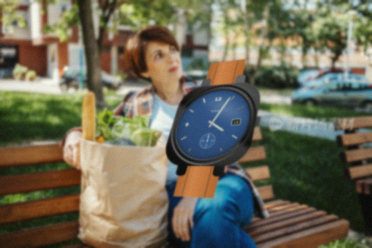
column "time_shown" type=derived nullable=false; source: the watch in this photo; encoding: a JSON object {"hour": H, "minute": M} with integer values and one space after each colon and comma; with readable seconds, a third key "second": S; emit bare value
{"hour": 4, "minute": 4}
